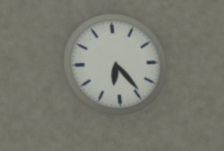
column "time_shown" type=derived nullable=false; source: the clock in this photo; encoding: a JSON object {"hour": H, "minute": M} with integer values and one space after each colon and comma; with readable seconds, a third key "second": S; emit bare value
{"hour": 6, "minute": 24}
